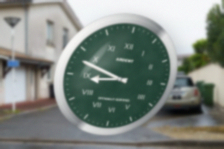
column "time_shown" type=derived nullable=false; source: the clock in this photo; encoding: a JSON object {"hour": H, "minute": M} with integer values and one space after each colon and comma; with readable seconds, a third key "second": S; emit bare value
{"hour": 8, "minute": 48}
